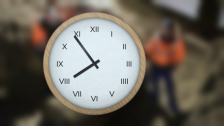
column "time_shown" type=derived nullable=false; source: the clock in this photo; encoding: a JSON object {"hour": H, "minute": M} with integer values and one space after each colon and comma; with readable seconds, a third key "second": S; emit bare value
{"hour": 7, "minute": 54}
